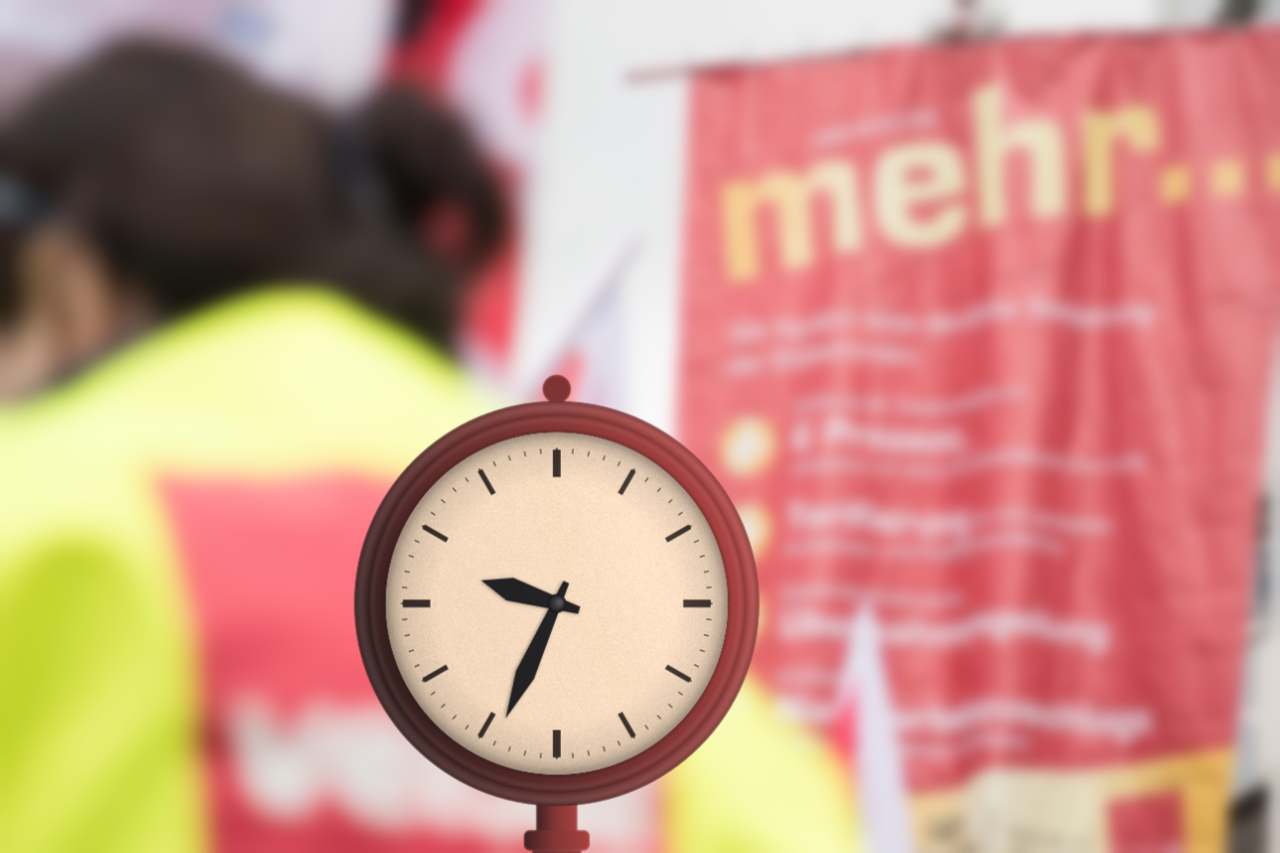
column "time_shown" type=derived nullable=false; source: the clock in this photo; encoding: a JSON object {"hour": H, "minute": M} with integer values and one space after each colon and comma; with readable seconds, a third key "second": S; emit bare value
{"hour": 9, "minute": 34}
